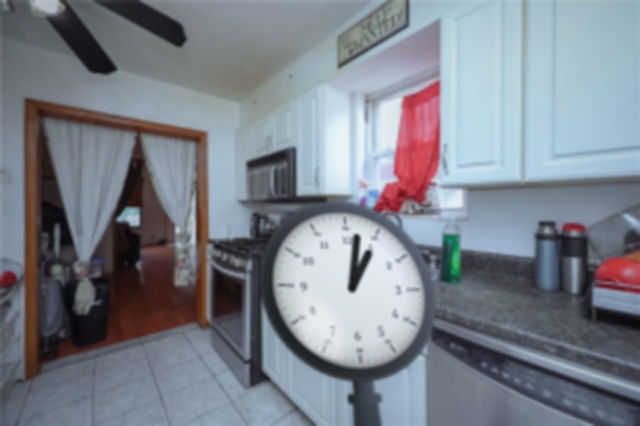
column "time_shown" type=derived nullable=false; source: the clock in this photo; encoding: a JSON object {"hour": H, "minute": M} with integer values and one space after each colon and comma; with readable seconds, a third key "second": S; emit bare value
{"hour": 1, "minute": 2}
